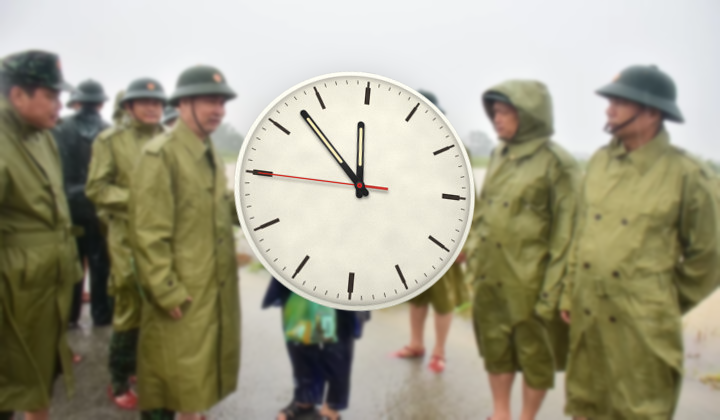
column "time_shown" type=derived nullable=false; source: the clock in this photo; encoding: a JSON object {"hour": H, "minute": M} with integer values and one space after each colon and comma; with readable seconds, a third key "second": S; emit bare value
{"hour": 11, "minute": 52, "second": 45}
